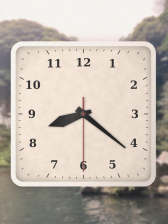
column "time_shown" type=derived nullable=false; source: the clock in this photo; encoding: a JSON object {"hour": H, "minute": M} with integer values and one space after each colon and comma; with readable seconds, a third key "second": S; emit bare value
{"hour": 8, "minute": 21, "second": 30}
